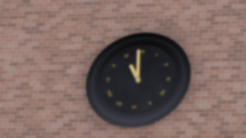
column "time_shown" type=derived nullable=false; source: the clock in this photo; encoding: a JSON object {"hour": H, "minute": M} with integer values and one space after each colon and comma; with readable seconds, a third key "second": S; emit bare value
{"hour": 10, "minute": 59}
